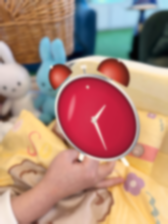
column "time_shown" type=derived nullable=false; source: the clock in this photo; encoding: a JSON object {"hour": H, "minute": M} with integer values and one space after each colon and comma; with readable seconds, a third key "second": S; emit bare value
{"hour": 1, "minute": 28}
